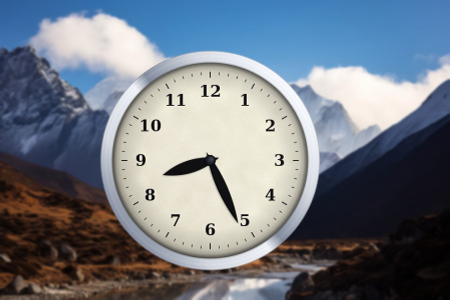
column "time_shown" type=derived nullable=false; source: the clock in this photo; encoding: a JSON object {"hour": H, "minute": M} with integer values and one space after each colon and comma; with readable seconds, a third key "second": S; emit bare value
{"hour": 8, "minute": 26}
